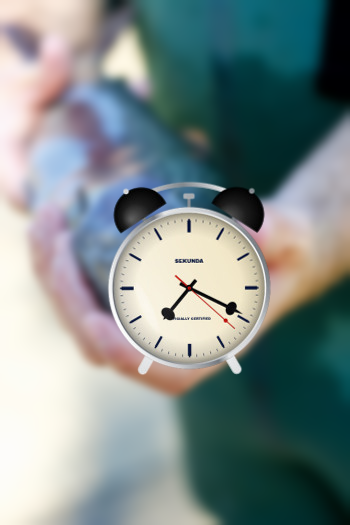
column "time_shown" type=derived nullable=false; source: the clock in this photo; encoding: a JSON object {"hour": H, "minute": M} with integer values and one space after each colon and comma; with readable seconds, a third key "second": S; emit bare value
{"hour": 7, "minute": 19, "second": 22}
